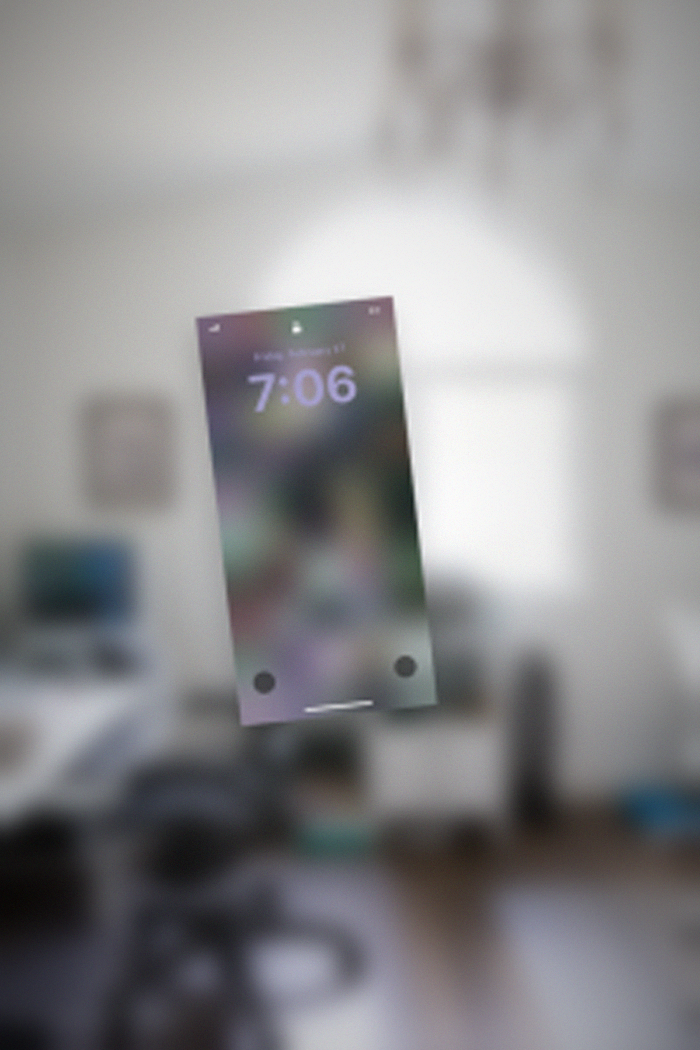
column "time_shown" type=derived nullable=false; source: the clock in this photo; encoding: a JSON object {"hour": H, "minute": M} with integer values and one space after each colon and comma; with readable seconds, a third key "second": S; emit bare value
{"hour": 7, "minute": 6}
